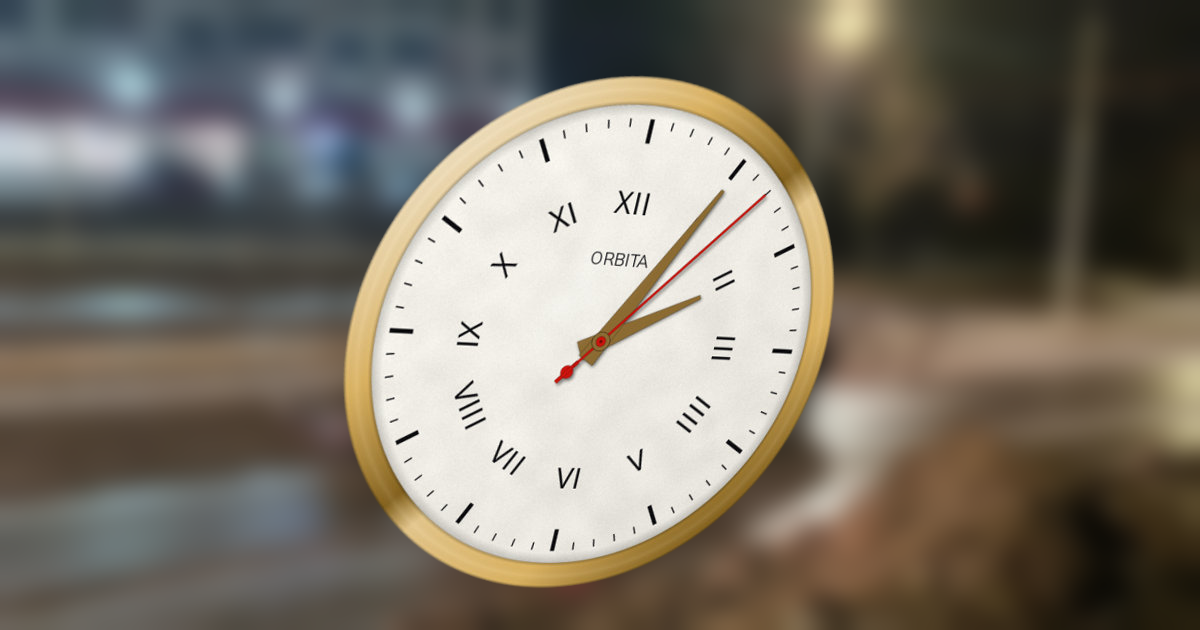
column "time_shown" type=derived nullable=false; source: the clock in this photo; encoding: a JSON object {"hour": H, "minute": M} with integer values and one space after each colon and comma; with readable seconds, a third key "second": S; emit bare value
{"hour": 2, "minute": 5, "second": 7}
